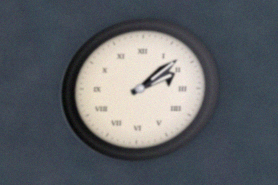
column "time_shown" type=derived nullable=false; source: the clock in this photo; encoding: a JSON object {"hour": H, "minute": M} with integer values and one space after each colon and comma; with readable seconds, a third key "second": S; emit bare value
{"hour": 2, "minute": 8}
